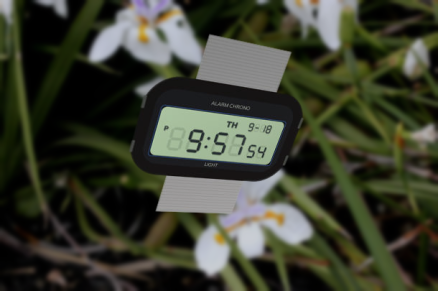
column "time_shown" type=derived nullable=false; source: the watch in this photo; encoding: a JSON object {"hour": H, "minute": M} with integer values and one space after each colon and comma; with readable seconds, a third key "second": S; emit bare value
{"hour": 9, "minute": 57, "second": 54}
